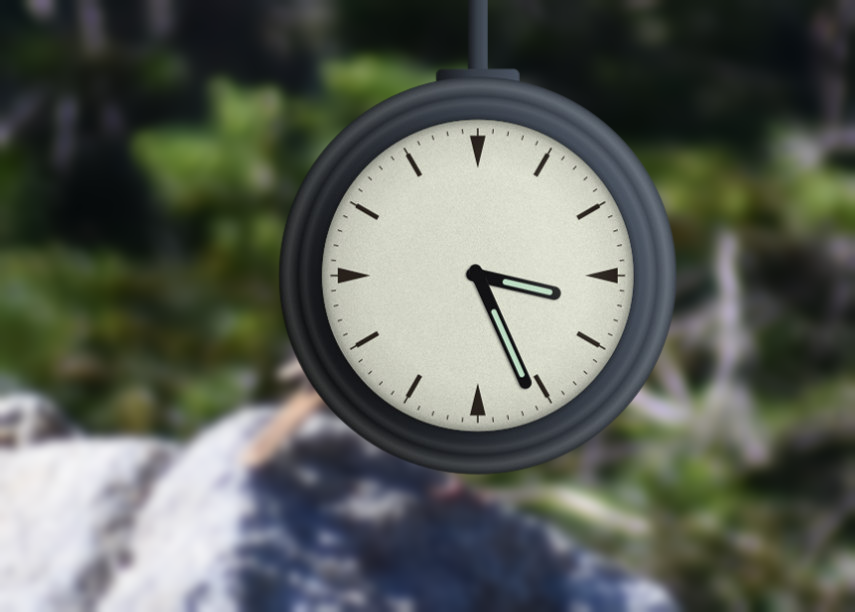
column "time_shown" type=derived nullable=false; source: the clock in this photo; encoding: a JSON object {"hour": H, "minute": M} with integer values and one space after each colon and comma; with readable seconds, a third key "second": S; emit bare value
{"hour": 3, "minute": 26}
